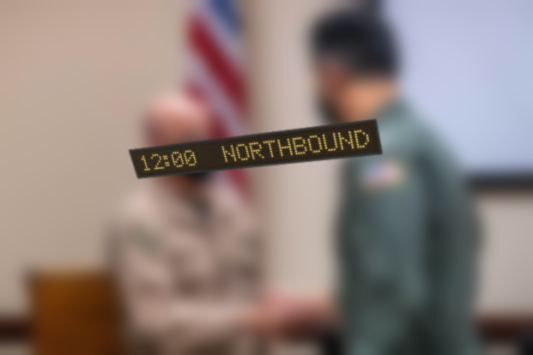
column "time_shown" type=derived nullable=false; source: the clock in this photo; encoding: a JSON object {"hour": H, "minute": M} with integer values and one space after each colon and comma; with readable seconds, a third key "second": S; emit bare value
{"hour": 12, "minute": 0}
